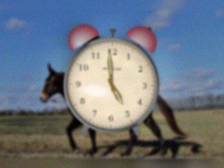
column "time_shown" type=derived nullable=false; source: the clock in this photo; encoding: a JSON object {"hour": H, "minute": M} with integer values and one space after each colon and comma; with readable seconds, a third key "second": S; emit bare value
{"hour": 4, "minute": 59}
